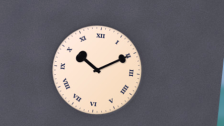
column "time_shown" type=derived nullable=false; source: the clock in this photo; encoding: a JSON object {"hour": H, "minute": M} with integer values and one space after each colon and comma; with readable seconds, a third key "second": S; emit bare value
{"hour": 10, "minute": 10}
